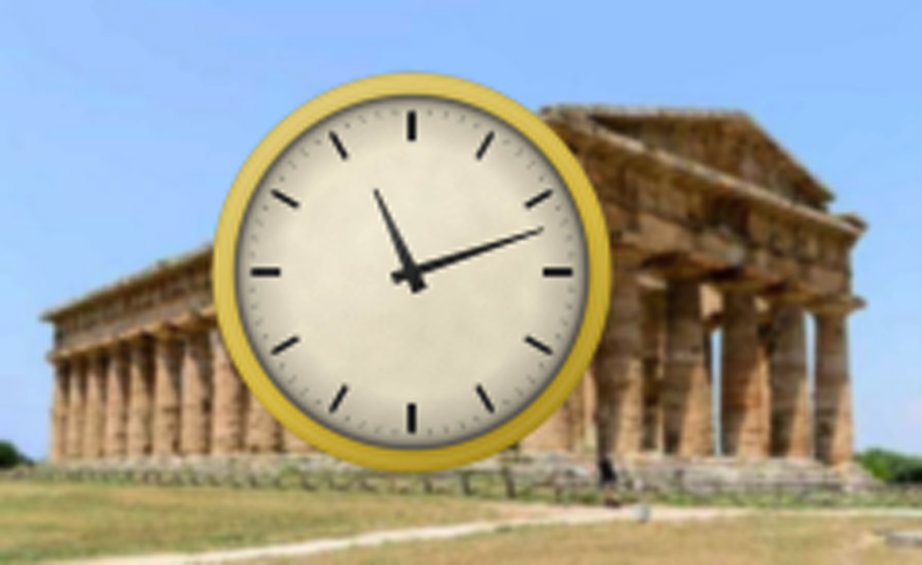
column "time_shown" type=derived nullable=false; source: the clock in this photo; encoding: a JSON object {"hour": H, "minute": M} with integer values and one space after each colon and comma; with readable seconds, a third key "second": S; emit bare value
{"hour": 11, "minute": 12}
